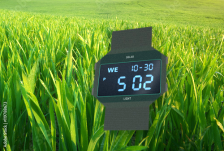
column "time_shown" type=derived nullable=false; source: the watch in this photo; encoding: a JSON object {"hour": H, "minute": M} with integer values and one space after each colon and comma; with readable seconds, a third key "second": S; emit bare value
{"hour": 5, "minute": 2}
